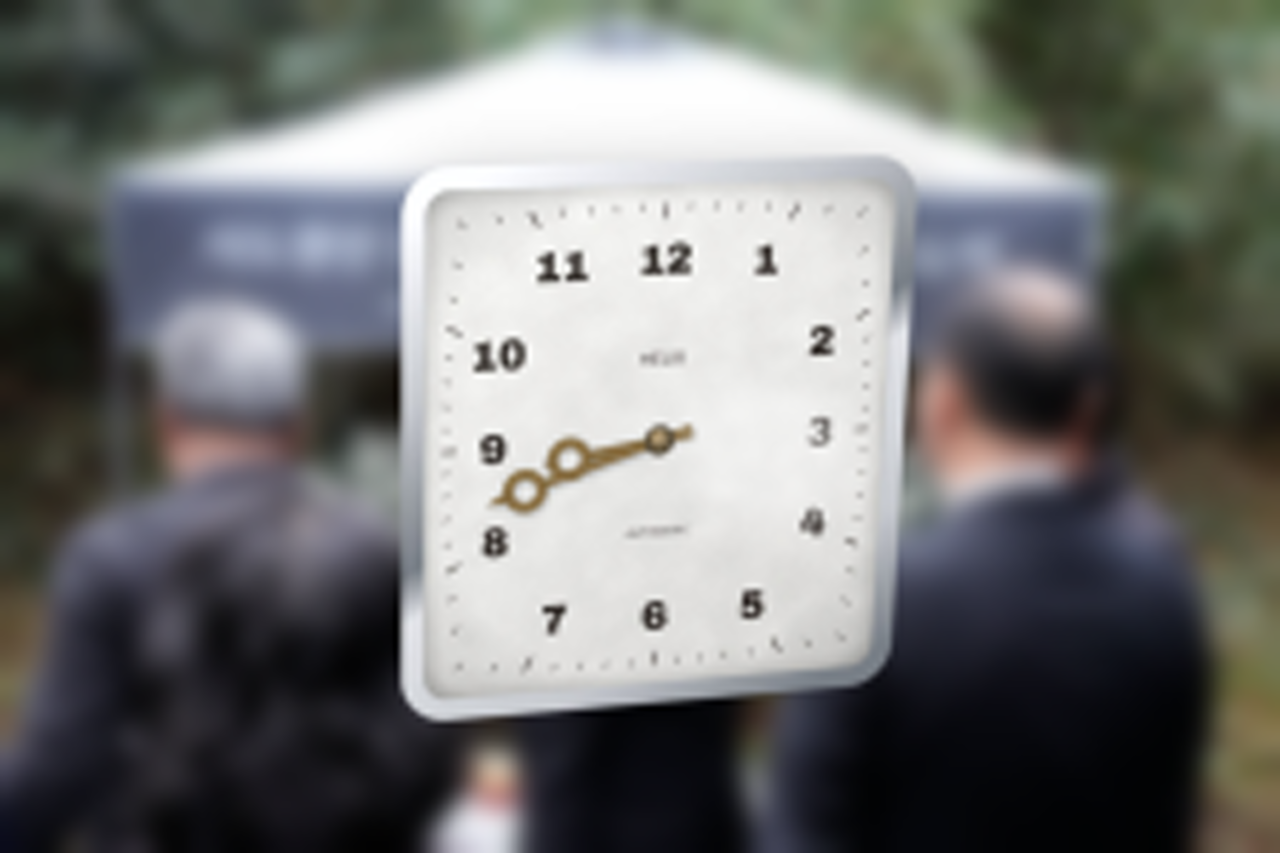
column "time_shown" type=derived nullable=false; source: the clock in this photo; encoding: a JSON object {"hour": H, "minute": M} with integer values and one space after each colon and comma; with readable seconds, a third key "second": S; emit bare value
{"hour": 8, "minute": 42}
